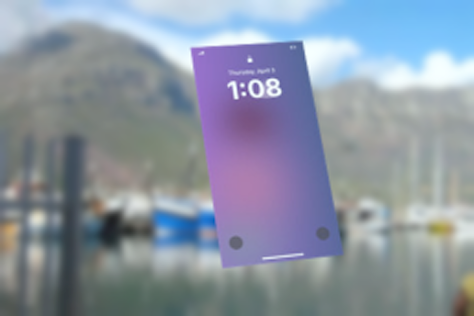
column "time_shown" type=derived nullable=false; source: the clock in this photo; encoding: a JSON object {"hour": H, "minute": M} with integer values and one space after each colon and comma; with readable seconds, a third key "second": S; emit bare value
{"hour": 1, "minute": 8}
